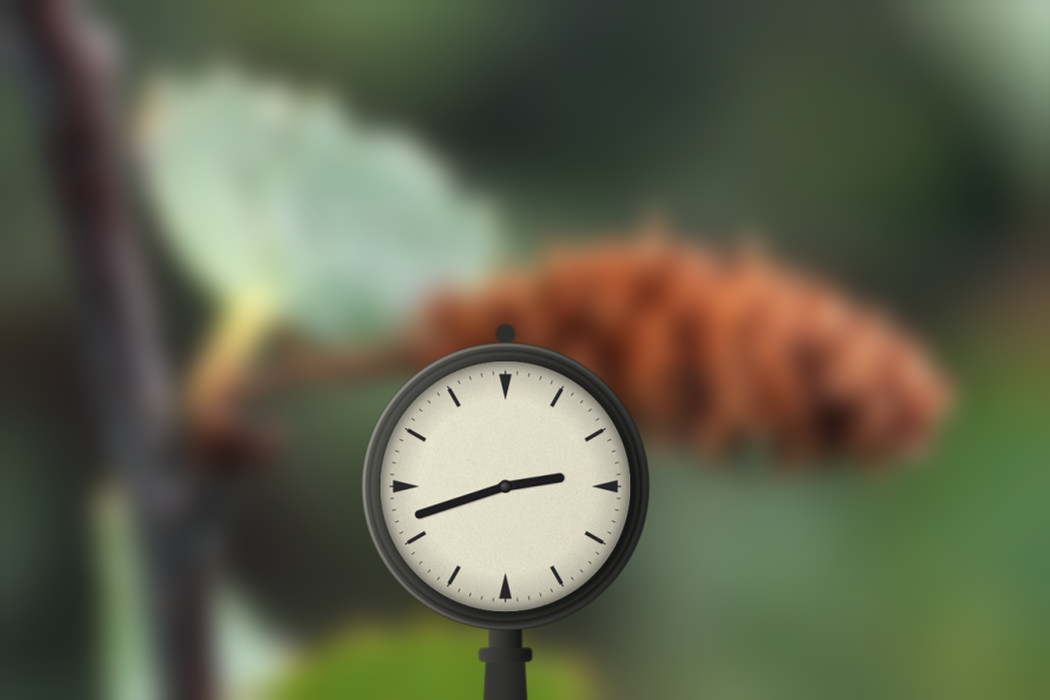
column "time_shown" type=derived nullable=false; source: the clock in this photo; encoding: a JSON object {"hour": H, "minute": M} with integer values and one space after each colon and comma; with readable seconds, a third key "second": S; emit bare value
{"hour": 2, "minute": 42}
